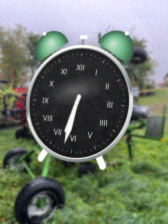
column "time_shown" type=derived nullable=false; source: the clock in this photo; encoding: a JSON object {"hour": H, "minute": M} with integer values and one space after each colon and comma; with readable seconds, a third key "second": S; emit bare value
{"hour": 6, "minute": 32}
